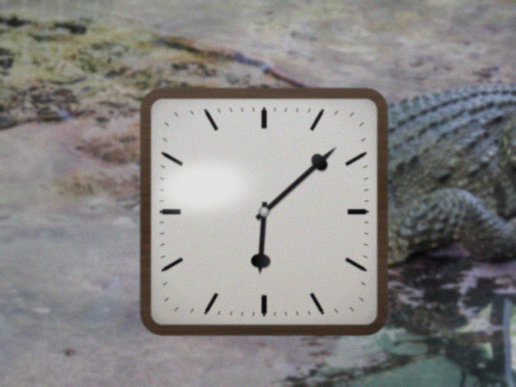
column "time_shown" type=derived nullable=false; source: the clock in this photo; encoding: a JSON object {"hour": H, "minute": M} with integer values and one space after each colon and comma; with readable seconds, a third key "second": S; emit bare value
{"hour": 6, "minute": 8}
